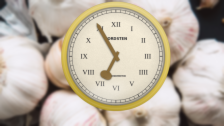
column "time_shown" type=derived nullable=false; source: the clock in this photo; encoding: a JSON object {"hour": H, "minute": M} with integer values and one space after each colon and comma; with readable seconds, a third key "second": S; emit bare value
{"hour": 6, "minute": 55}
